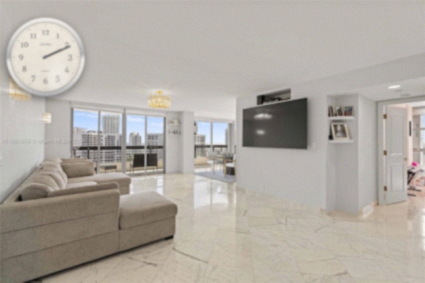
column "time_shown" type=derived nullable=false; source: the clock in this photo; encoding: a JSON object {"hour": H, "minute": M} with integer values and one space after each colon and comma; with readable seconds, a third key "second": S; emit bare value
{"hour": 2, "minute": 11}
